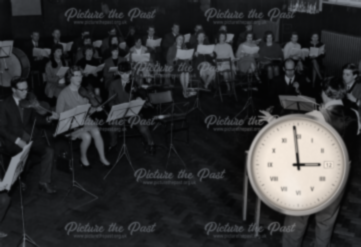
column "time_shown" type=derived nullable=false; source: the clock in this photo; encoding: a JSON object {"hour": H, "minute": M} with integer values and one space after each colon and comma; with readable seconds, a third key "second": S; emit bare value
{"hour": 2, "minute": 59}
